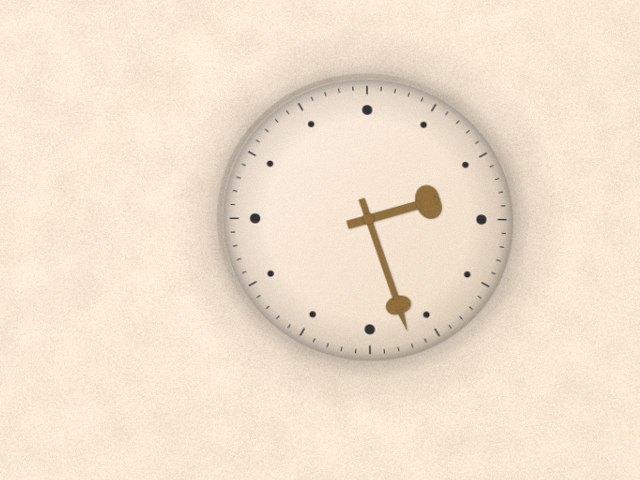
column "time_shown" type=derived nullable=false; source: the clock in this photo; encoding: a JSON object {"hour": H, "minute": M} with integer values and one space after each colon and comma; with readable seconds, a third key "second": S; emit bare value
{"hour": 2, "minute": 27}
